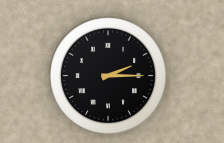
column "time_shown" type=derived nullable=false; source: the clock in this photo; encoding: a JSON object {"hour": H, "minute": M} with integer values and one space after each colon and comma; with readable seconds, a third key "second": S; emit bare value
{"hour": 2, "minute": 15}
